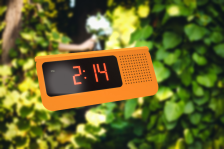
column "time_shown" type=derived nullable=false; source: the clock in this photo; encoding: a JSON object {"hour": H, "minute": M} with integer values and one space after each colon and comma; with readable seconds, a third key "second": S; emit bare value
{"hour": 2, "minute": 14}
